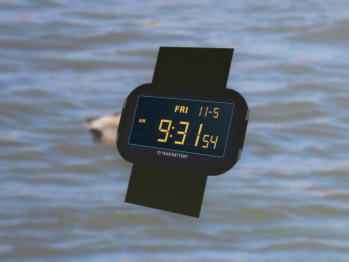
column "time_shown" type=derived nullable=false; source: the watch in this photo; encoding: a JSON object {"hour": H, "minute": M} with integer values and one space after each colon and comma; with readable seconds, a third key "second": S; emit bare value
{"hour": 9, "minute": 31, "second": 54}
